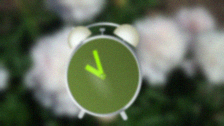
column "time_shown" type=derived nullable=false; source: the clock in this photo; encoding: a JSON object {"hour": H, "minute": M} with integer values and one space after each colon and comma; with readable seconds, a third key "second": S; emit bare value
{"hour": 9, "minute": 57}
